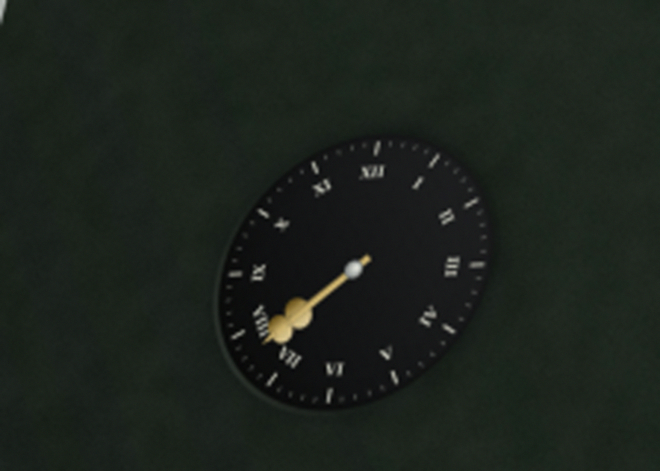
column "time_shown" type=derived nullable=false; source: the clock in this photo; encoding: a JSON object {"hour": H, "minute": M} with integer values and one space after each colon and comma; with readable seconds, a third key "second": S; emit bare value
{"hour": 7, "minute": 38}
